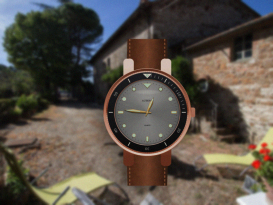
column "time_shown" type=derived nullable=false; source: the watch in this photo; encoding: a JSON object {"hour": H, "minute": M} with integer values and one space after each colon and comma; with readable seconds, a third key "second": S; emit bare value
{"hour": 12, "minute": 46}
